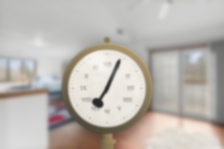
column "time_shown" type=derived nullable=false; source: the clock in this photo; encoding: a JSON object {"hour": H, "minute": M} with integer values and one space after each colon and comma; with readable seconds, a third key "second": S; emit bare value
{"hour": 7, "minute": 4}
